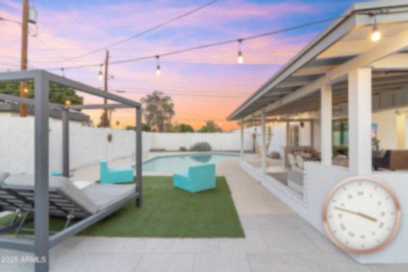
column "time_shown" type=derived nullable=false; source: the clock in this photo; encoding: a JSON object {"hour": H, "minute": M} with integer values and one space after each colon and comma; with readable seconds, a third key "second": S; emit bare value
{"hour": 3, "minute": 48}
